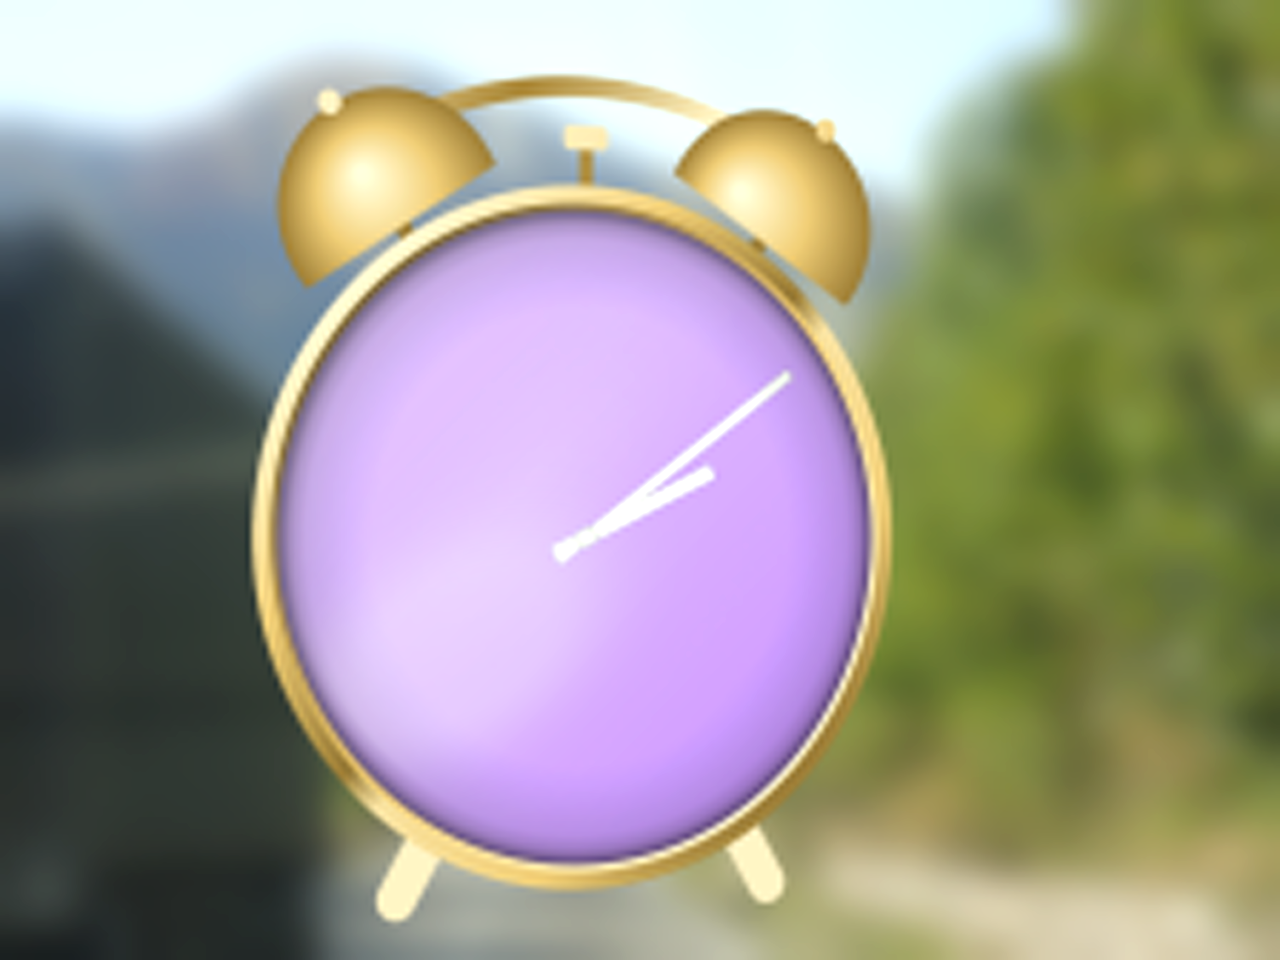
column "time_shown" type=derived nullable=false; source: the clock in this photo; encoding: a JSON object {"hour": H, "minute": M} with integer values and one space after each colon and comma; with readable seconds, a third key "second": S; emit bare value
{"hour": 2, "minute": 9}
